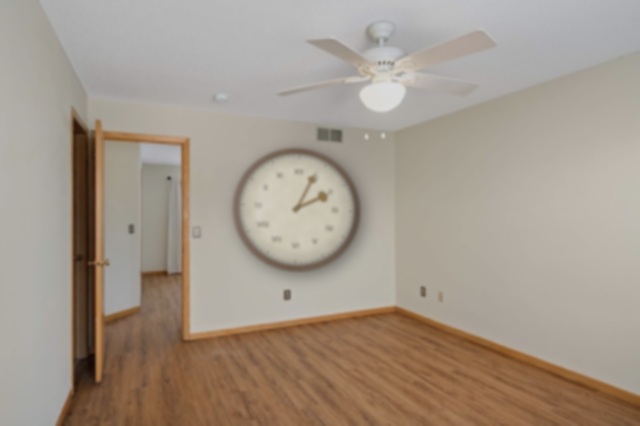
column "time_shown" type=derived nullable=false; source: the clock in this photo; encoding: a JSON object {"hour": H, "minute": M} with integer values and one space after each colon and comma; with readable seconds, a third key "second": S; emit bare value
{"hour": 2, "minute": 4}
